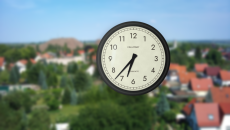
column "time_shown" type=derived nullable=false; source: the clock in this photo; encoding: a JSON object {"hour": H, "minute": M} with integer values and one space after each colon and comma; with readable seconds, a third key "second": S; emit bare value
{"hour": 6, "minute": 37}
